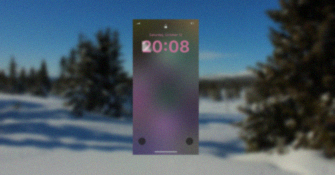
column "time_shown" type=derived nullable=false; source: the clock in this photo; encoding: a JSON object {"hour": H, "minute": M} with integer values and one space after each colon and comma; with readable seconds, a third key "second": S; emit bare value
{"hour": 20, "minute": 8}
